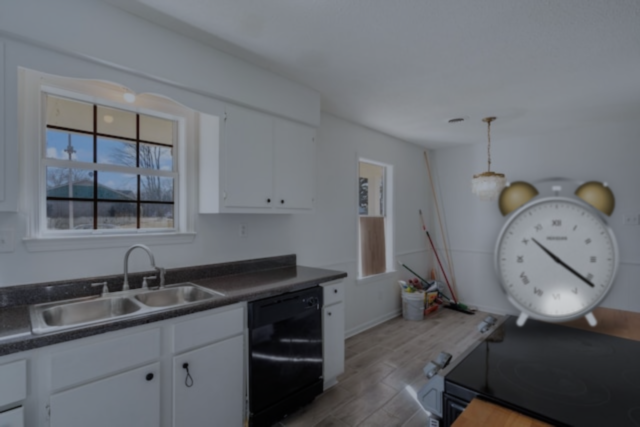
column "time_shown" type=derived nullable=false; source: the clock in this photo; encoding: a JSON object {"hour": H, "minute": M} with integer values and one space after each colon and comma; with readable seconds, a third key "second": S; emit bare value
{"hour": 10, "minute": 21}
